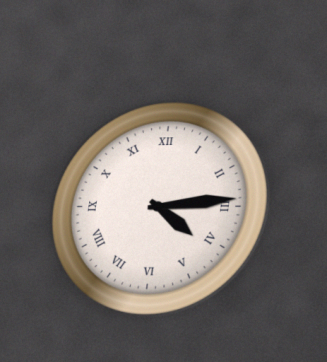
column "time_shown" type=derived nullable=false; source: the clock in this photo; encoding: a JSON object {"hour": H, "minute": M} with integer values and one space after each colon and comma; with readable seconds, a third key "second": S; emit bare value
{"hour": 4, "minute": 14}
